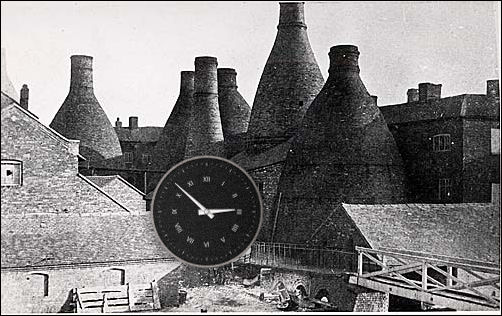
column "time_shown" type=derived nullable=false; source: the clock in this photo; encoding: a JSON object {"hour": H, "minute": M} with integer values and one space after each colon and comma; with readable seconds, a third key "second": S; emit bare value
{"hour": 2, "minute": 52}
